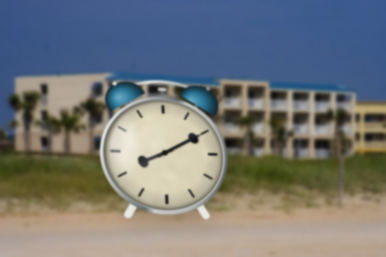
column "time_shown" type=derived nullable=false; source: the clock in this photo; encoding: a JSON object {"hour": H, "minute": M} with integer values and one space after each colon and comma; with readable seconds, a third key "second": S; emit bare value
{"hour": 8, "minute": 10}
